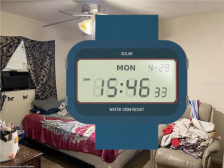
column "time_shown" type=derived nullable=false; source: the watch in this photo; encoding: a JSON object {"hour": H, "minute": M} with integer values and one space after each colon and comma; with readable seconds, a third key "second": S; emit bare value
{"hour": 15, "minute": 46, "second": 33}
